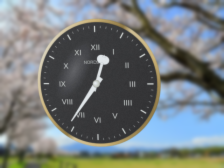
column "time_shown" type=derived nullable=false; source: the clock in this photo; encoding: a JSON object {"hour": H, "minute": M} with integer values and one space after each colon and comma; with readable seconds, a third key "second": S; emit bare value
{"hour": 12, "minute": 36}
